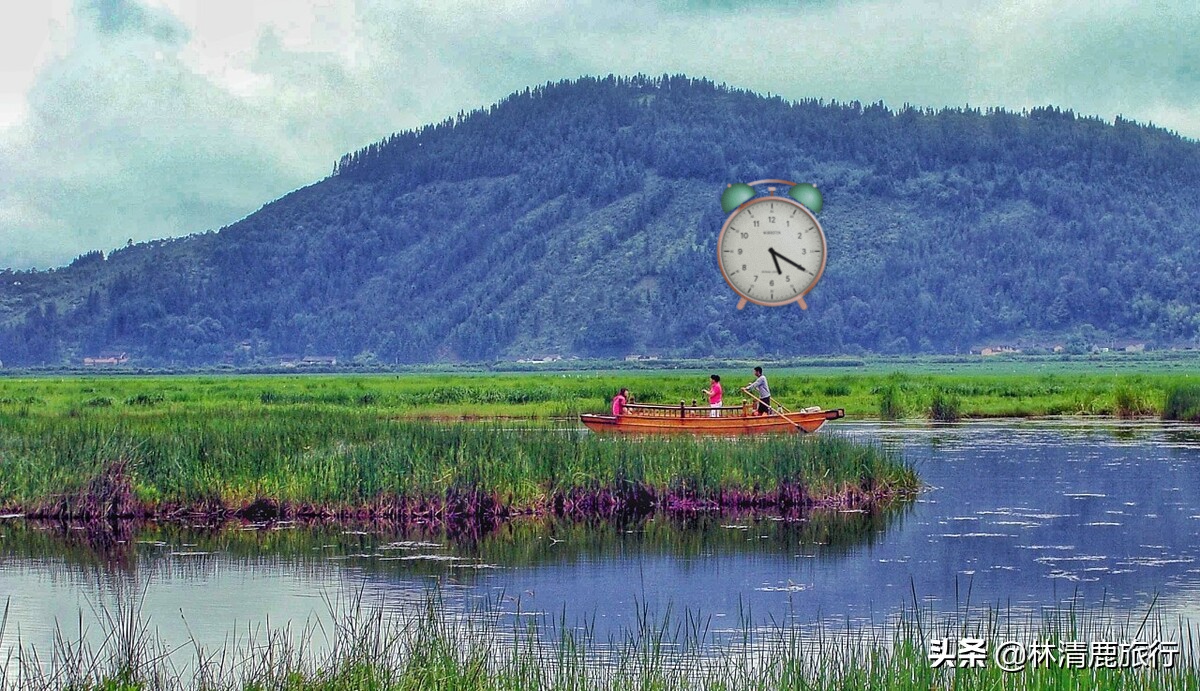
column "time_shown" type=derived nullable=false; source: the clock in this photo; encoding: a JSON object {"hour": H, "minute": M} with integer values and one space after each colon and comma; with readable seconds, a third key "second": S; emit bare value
{"hour": 5, "minute": 20}
